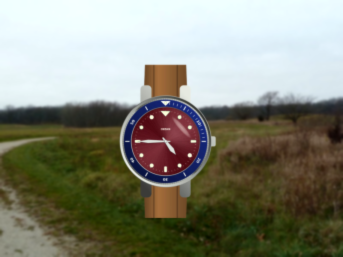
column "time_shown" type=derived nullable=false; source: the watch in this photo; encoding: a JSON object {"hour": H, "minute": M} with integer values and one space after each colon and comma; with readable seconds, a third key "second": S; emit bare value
{"hour": 4, "minute": 45}
